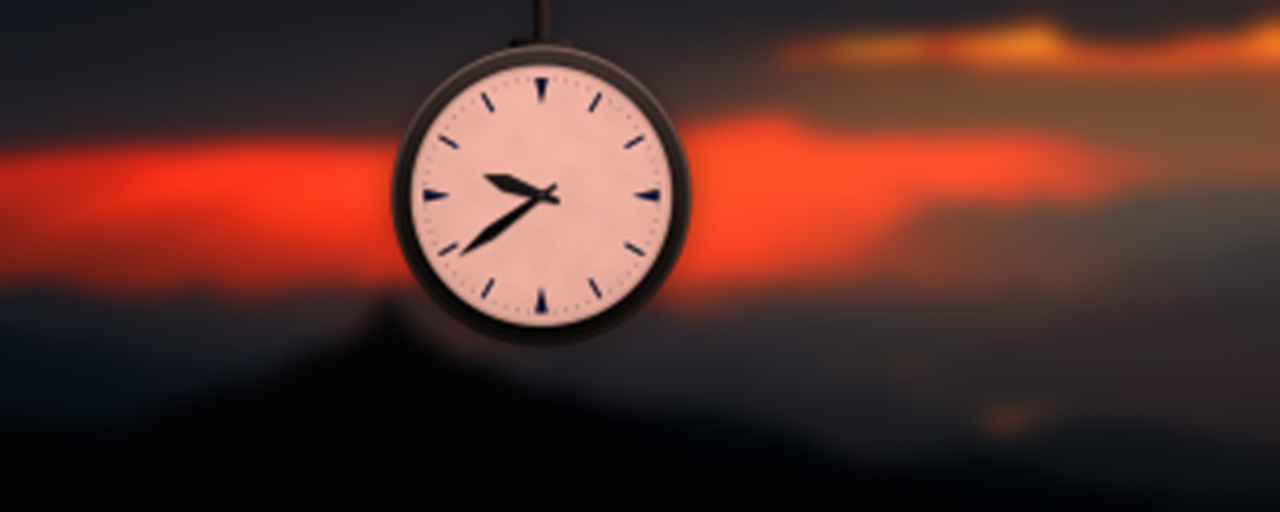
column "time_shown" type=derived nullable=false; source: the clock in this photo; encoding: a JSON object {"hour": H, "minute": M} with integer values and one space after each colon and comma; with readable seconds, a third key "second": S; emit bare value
{"hour": 9, "minute": 39}
